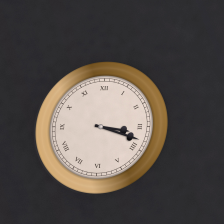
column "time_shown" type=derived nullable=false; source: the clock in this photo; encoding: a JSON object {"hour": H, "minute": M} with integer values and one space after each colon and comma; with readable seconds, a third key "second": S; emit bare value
{"hour": 3, "minute": 18}
